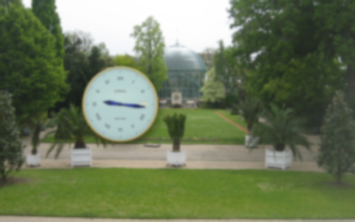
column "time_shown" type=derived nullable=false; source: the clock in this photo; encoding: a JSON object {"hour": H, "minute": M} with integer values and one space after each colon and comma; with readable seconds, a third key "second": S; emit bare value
{"hour": 9, "minute": 16}
